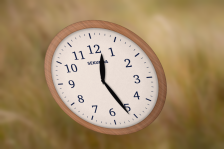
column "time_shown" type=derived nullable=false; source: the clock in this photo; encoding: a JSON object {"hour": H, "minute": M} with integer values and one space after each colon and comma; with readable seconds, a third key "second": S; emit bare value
{"hour": 12, "minute": 26}
